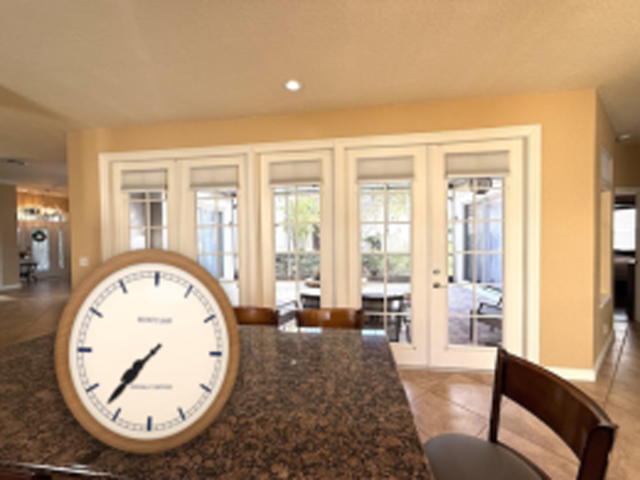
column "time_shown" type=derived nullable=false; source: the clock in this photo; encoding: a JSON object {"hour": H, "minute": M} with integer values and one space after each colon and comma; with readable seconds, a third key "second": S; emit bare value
{"hour": 7, "minute": 37}
